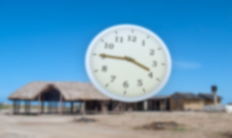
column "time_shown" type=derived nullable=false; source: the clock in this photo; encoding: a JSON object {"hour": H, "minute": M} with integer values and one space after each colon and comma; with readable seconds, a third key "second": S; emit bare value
{"hour": 3, "minute": 45}
